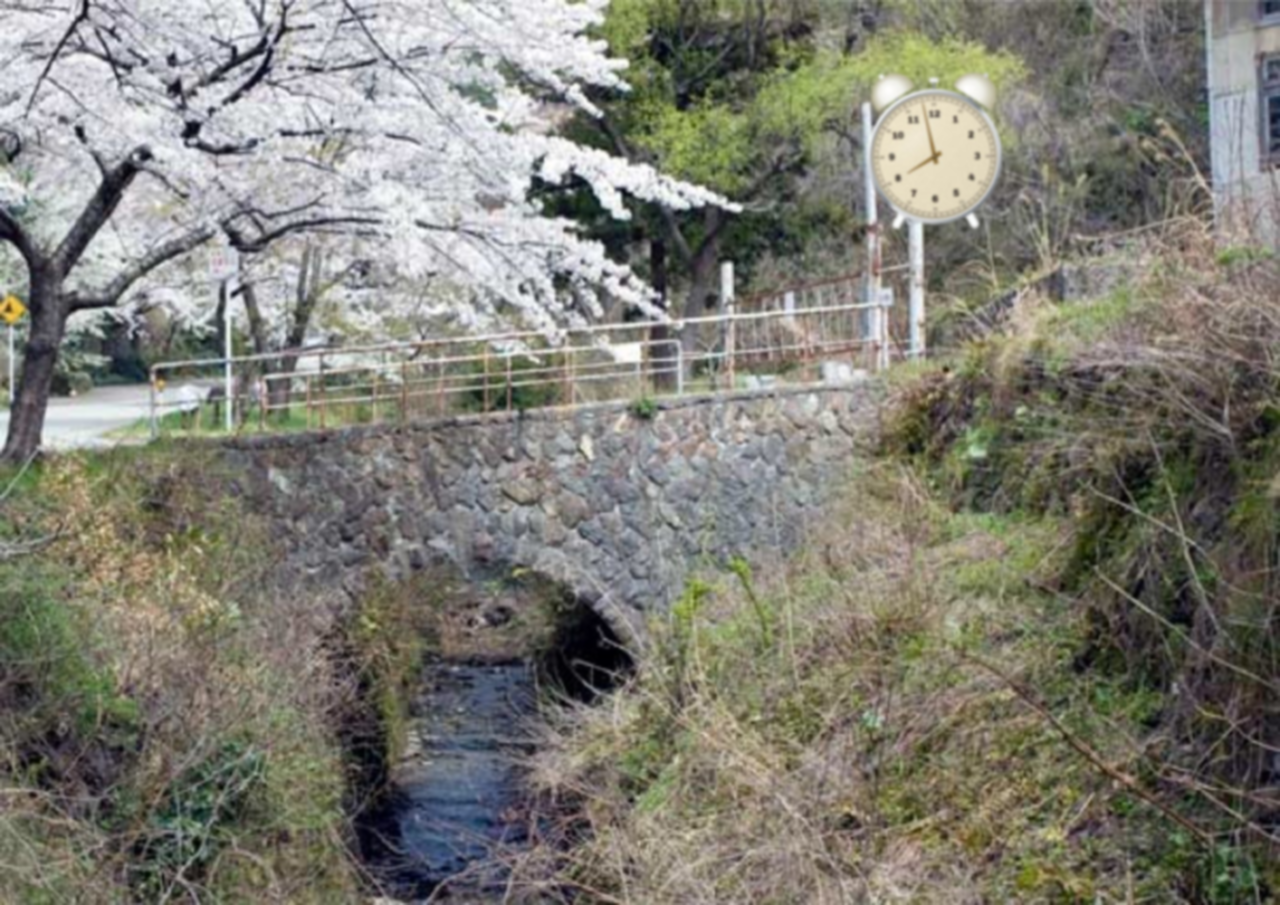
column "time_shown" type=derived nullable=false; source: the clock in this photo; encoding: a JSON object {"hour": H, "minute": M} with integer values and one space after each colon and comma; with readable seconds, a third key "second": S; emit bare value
{"hour": 7, "minute": 58}
